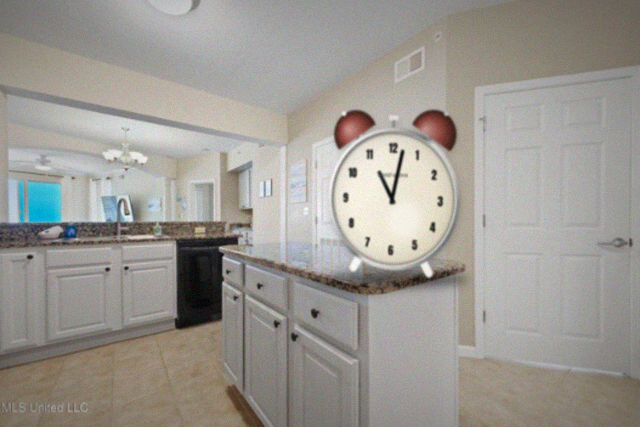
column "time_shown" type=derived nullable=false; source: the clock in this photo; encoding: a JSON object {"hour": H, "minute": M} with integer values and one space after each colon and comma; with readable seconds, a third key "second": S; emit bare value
{"hour": 11, "minute": 2}
